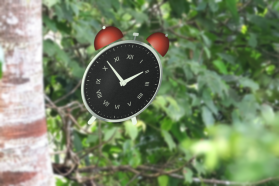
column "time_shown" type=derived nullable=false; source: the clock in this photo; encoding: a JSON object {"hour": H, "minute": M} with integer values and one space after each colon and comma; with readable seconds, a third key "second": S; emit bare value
{"hour": 1, "minute": 52}
